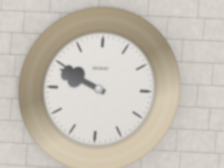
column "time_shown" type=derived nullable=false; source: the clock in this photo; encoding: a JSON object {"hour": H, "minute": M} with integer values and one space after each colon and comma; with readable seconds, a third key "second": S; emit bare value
{"hour": 9, "minute": 49}
